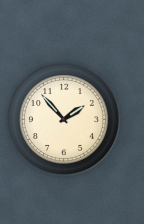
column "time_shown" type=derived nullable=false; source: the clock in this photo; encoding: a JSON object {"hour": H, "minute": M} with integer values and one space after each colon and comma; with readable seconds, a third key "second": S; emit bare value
{"hour": 1, "minute": 53}
